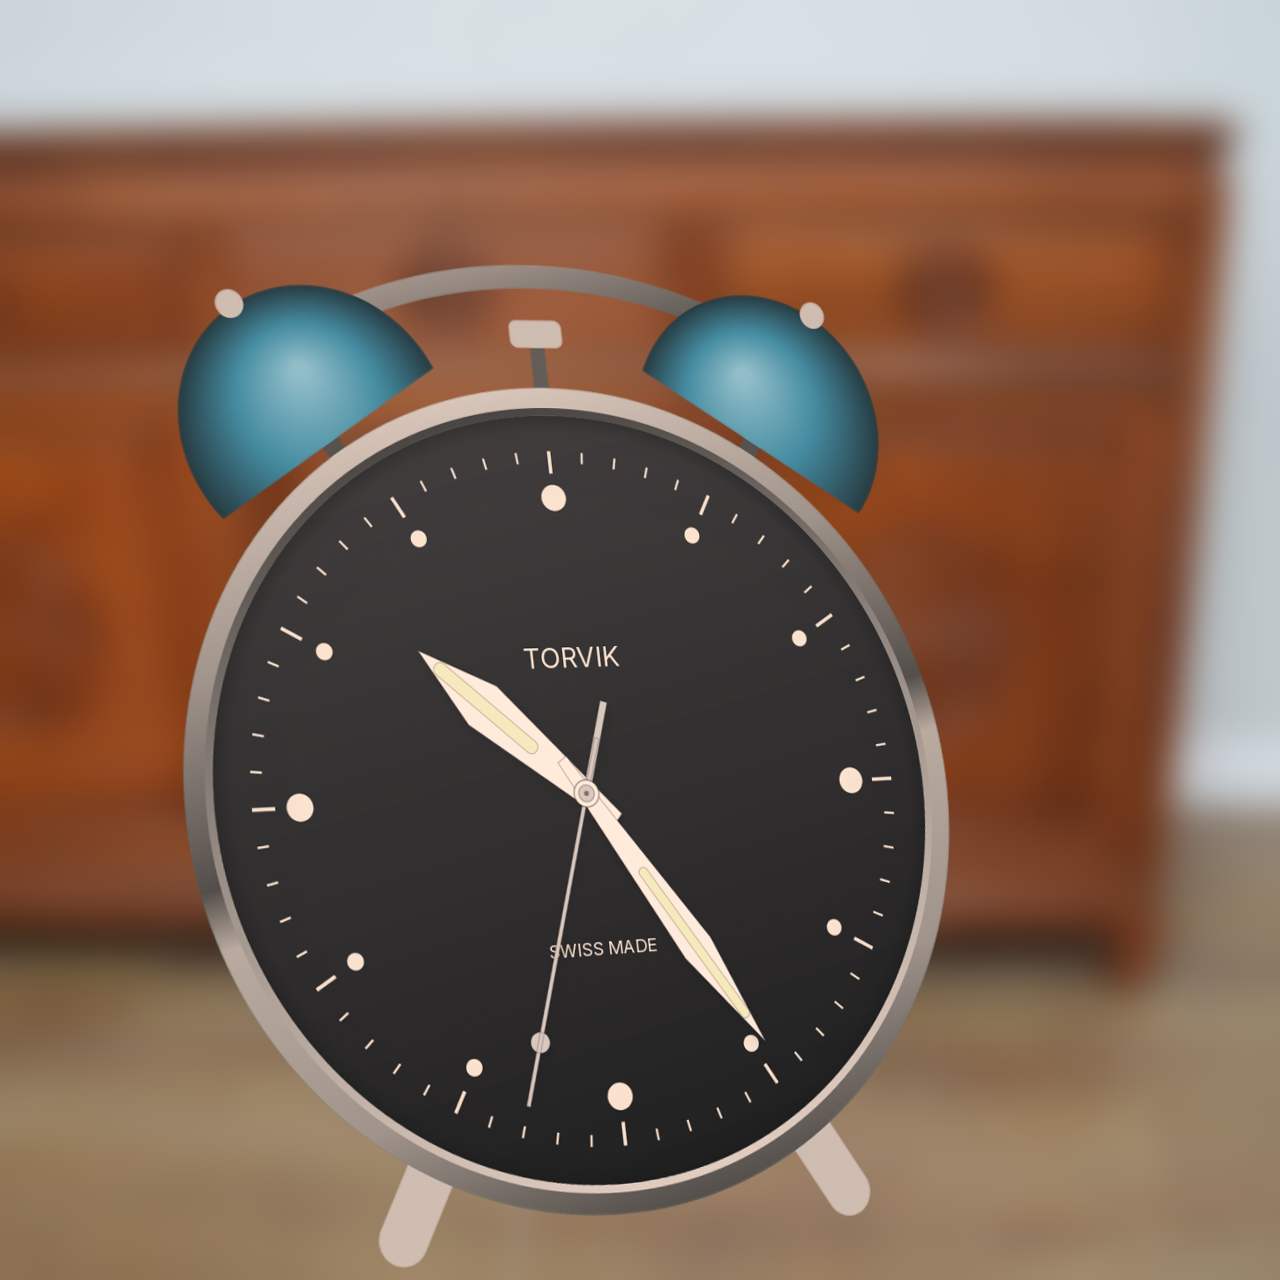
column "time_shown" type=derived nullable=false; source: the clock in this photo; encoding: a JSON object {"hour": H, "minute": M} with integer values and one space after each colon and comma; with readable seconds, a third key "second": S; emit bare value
{"hour": 10, "minute": 24, "second": 33}
